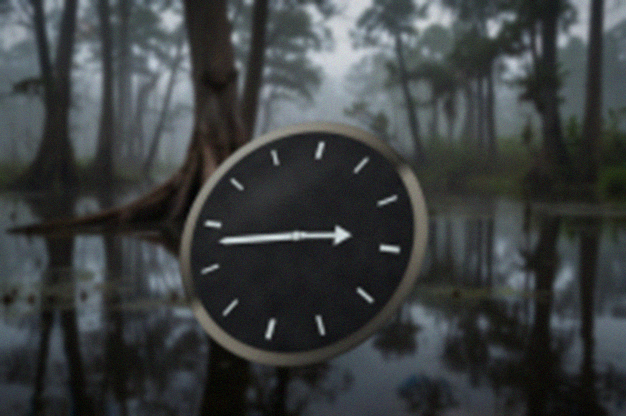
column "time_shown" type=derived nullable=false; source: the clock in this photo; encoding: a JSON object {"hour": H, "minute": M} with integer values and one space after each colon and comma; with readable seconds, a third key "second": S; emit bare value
{"hour": 2, "minute": 43}
